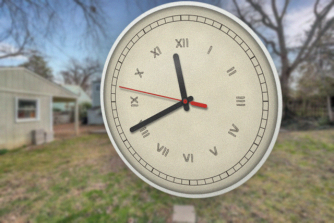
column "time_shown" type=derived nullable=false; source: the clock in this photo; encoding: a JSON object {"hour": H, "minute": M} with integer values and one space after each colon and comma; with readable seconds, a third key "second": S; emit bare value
{"hour": 11, "minute": 40, "second": 47}
